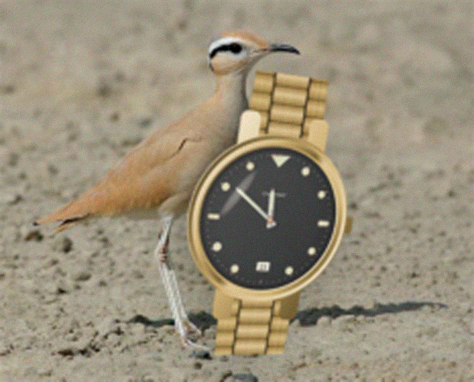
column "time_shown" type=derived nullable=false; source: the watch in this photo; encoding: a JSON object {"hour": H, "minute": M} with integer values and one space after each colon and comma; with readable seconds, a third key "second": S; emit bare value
{"hour": 11, "minute": 51}
